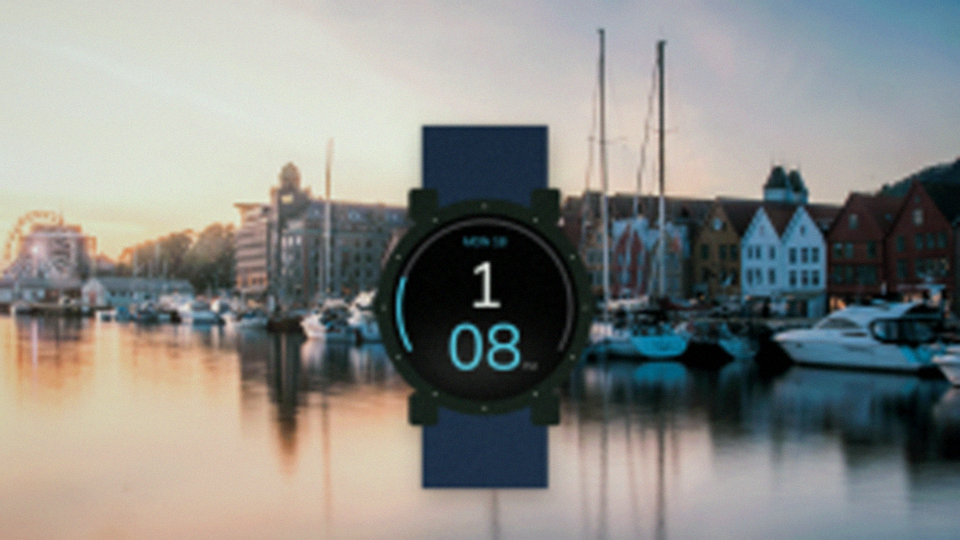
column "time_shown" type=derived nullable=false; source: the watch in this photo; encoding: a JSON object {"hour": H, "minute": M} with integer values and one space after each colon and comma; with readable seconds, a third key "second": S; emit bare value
{"hour": 1, "minute": 8}
